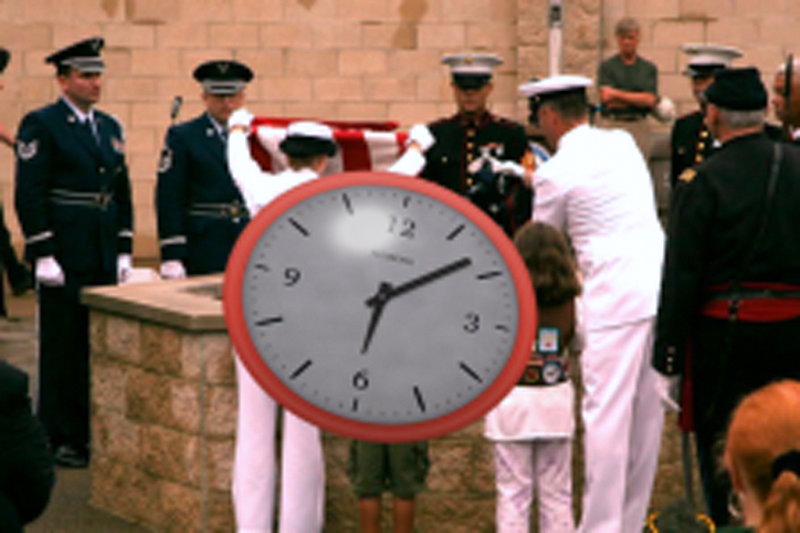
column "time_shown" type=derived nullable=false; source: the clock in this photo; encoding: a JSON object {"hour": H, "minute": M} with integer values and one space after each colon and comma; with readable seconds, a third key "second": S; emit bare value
{"hour": 6, "minute": 8}
